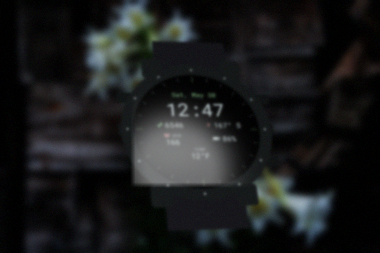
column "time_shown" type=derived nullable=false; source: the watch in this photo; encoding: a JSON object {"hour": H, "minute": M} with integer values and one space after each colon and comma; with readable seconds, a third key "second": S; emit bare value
{"hour": 12, "minute": 47}
